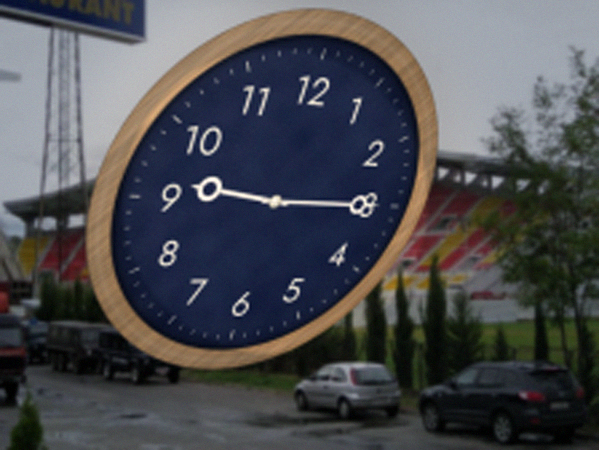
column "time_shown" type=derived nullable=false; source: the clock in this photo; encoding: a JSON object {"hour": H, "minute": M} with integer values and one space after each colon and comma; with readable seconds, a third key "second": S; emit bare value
{"hour": 9, "minute": 15}
